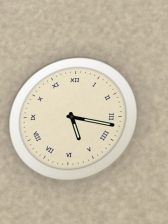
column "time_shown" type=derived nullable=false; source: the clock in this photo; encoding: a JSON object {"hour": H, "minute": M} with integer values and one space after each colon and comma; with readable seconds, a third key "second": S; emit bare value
{"hour": 5, "minute": 17}
